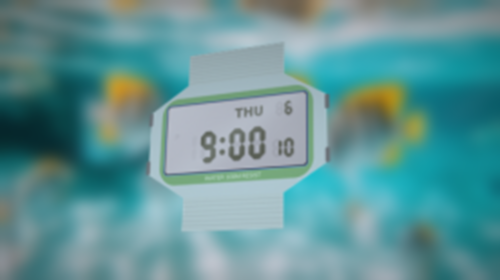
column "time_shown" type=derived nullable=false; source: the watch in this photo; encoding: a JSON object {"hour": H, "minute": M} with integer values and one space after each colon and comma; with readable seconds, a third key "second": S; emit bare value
{"hour": 9, "minute": 0, "second": 10}
